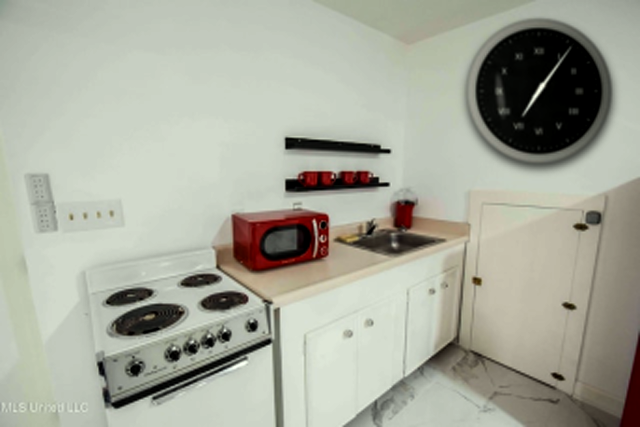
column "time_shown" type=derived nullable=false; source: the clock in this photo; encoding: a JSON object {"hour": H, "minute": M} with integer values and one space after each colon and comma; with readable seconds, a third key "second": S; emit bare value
{"hour": 7, "minute": 6}
